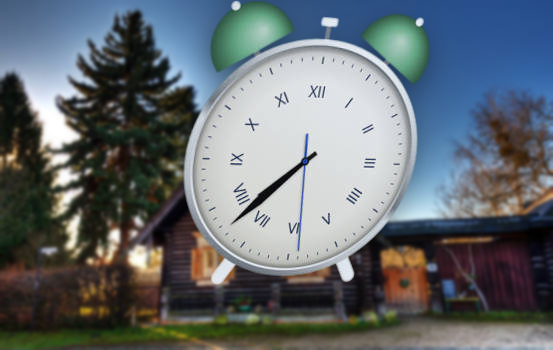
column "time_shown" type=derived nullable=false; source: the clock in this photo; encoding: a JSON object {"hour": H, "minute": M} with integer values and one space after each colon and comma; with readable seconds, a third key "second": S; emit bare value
{"hour": 7, "minute": 37, "second": 29}
